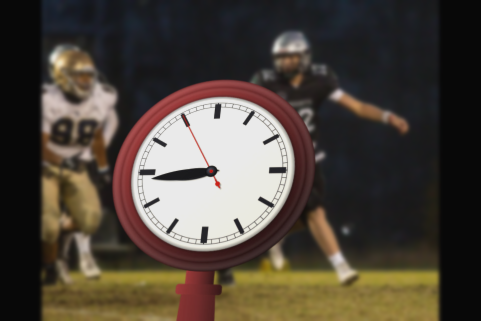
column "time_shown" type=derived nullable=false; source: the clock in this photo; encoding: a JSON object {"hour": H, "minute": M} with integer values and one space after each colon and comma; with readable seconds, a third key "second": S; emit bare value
{"hour": 8, "minute": 43, "second": 55}
